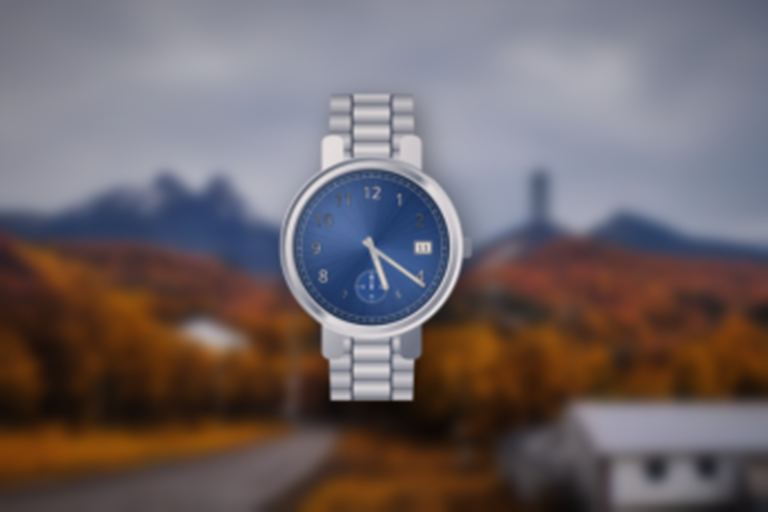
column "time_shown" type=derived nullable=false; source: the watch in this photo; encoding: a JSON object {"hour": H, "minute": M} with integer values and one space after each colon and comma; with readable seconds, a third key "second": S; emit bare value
{"hour": 5, "minute": 21}
